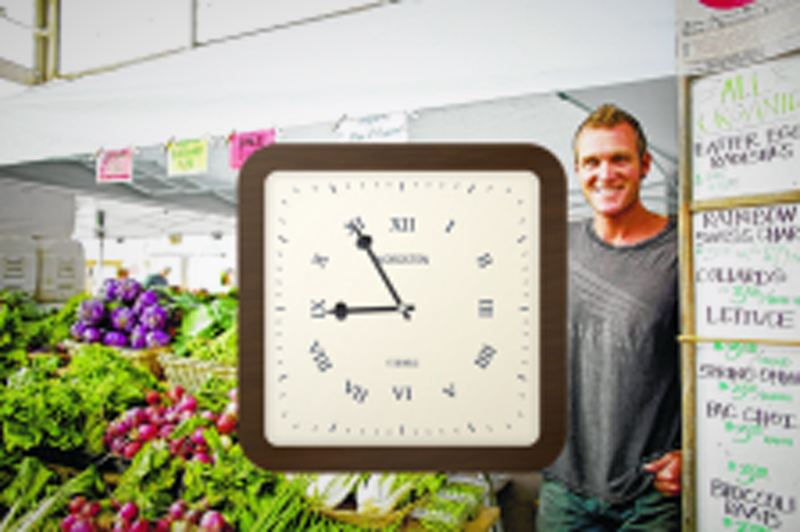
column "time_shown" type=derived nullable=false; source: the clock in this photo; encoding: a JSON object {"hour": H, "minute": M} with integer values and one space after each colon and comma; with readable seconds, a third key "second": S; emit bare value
{"hour": 8, "minute": 55}
